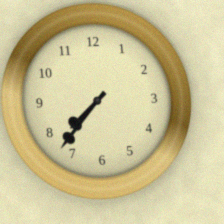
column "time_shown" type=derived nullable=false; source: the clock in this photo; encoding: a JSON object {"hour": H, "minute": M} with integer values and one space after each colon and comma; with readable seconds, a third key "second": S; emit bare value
{"hour": 7, "minute": 37}
